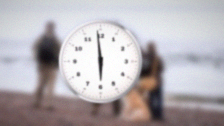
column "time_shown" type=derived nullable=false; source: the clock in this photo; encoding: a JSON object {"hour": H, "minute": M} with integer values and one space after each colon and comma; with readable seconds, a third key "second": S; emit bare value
{"hour": 5, "minute": 59}
